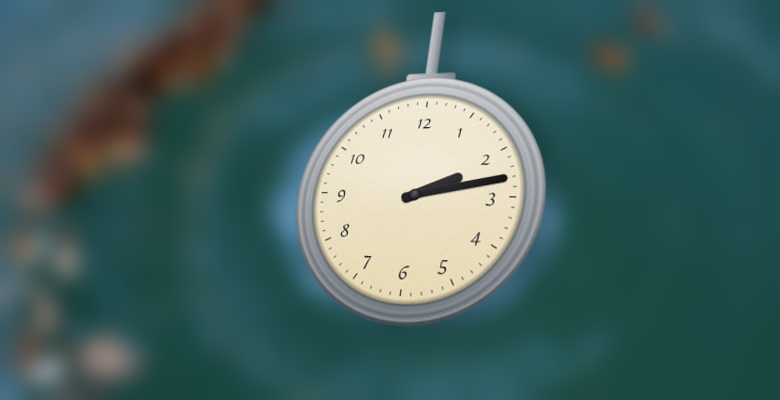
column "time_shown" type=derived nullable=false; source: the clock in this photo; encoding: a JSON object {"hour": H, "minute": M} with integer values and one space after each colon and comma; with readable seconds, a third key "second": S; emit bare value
{"hour": 2, "minute": 13}
